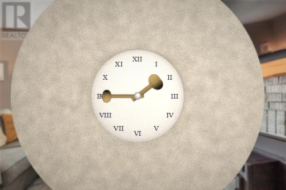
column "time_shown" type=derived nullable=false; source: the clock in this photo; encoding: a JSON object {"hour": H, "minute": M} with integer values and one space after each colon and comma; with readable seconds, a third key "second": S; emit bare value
{"hour": 1, "minute": 45}
